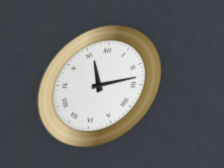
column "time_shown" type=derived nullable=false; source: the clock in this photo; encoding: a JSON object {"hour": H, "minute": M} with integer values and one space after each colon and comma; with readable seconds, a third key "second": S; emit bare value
{"hour": 11, "minute": 13}
